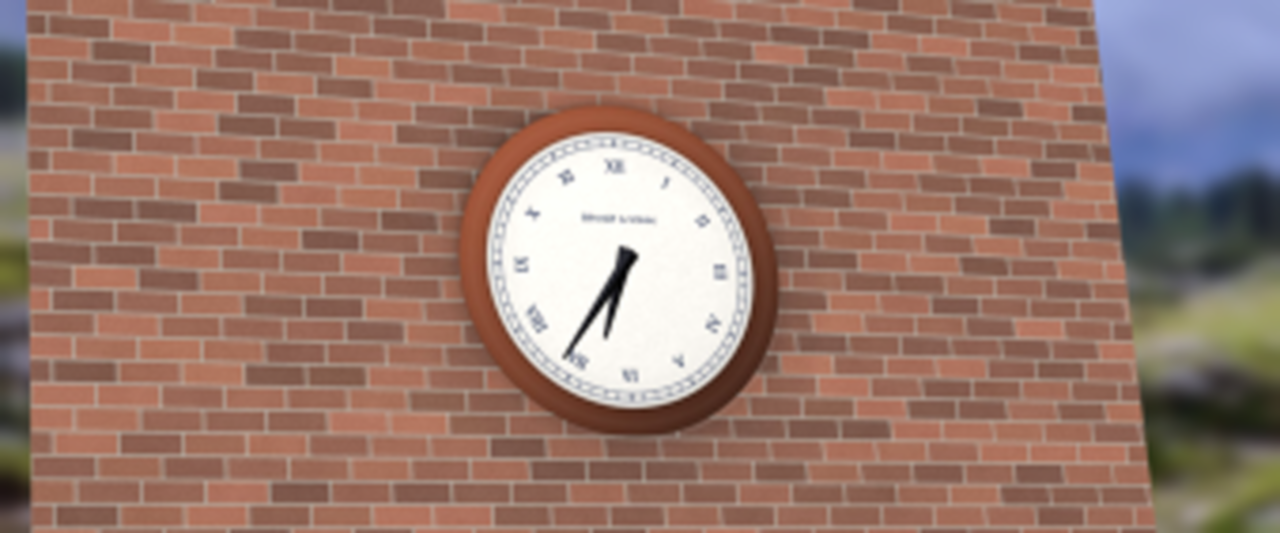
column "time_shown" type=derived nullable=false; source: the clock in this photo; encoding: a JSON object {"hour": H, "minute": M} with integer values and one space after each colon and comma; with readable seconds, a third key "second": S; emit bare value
{"hour": 6, "minute": 36}
